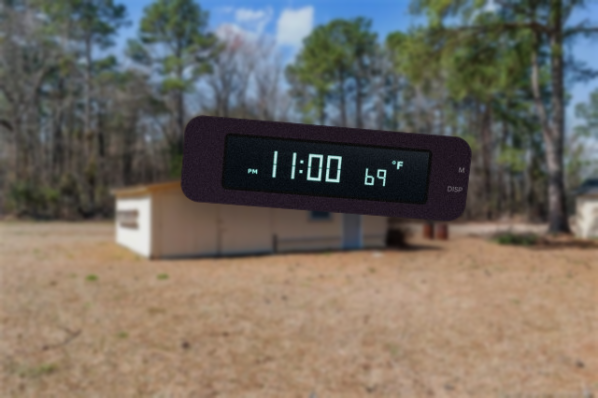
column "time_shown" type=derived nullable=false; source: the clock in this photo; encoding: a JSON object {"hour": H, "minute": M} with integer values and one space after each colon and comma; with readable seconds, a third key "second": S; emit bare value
{"hour": 11, "minute": 0}
